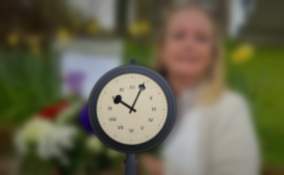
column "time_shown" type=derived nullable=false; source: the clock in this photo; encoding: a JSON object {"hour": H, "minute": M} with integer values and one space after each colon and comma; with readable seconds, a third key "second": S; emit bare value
{"hour": 10, "minute": 4}
